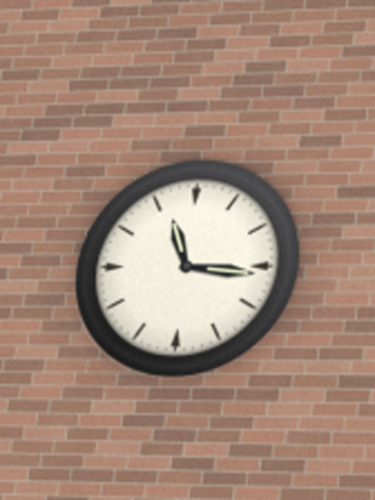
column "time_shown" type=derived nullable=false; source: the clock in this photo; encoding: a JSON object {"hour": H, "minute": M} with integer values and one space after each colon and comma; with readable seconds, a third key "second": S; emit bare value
{"hour": 11, "minute": 16}
